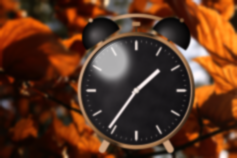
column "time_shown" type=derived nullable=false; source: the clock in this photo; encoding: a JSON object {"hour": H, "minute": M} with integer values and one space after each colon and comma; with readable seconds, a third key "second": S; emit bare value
{"hour": 1, "minute": 36}
